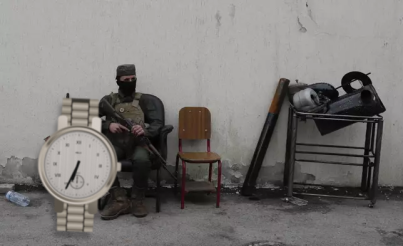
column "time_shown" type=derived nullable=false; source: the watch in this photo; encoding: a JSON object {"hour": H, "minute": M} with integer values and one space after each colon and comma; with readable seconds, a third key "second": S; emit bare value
{"hour": 6, "minute": 34}
